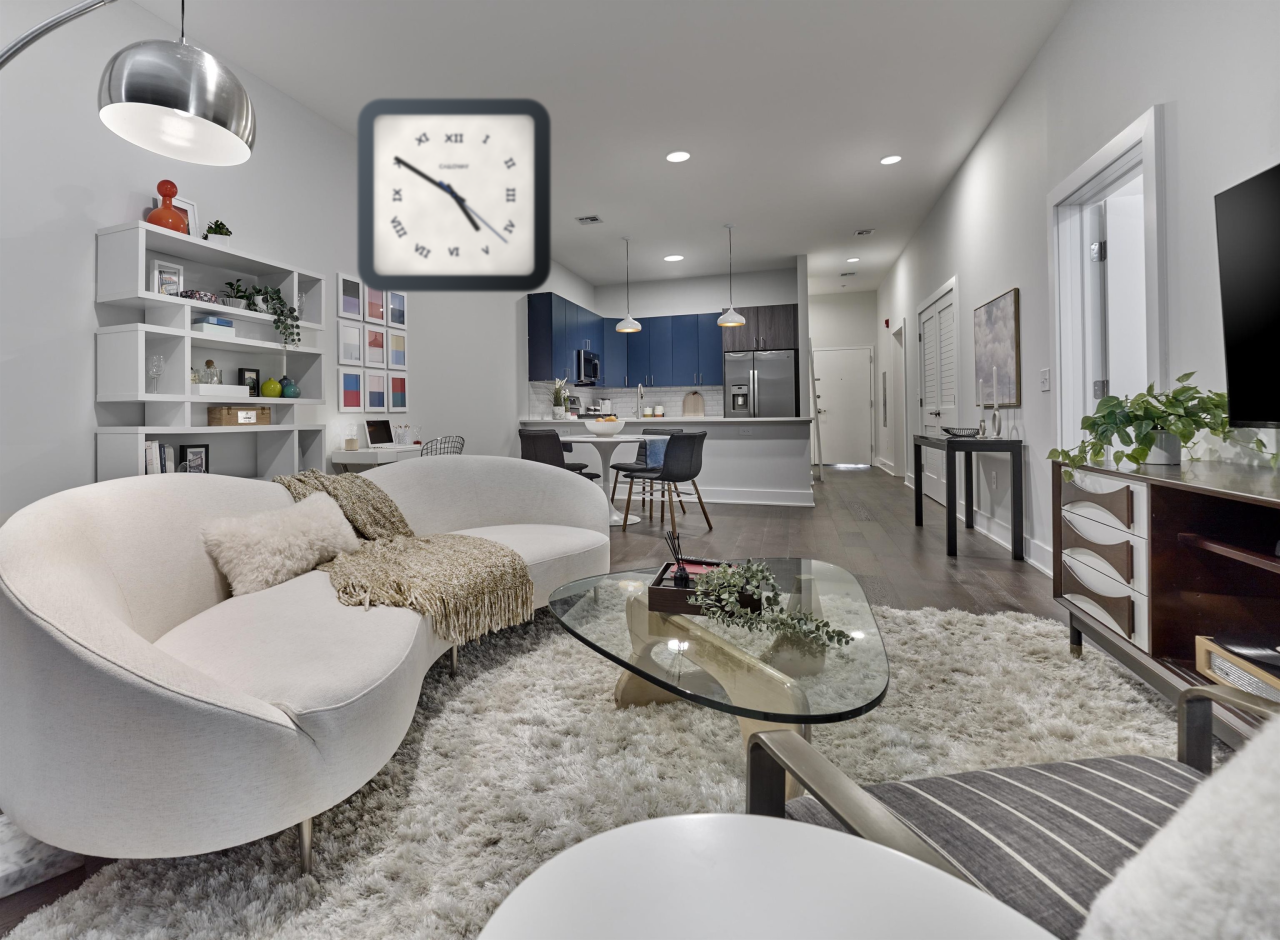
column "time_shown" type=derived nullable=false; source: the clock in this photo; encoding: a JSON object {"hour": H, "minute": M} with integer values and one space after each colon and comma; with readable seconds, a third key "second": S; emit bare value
{"hour": 4, "minute": 50, "second": 22}
